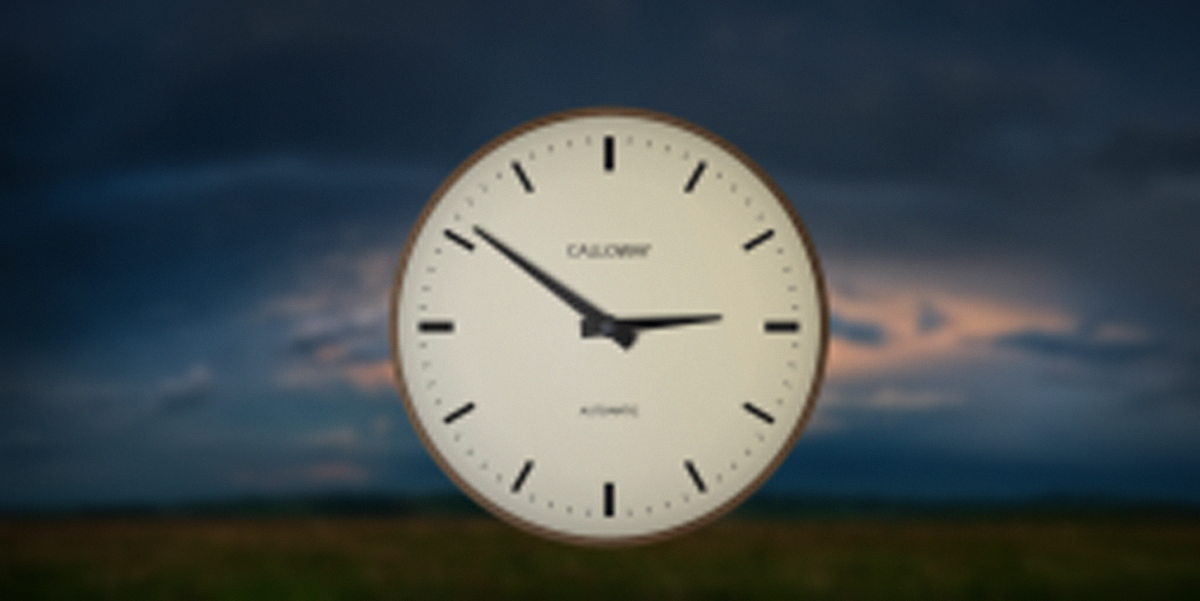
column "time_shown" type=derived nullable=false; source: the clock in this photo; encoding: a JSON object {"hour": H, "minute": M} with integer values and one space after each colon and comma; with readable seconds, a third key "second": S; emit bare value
{"hour": 2, "minute": 51}
